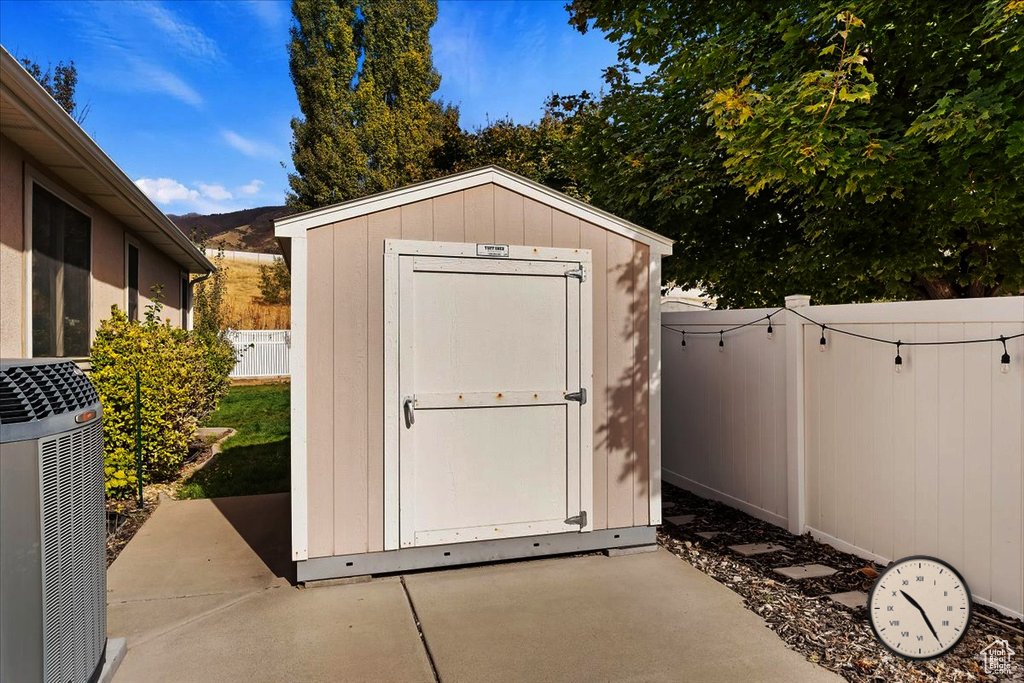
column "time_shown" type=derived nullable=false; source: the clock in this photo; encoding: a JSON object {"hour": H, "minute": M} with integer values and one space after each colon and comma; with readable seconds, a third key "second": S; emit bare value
{"hour": 10, "minute": 25}
